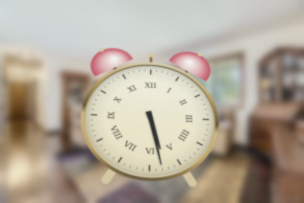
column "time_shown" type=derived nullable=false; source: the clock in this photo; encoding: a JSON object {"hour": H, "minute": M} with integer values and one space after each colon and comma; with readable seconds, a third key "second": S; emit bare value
{"hour": 5, "minute": 28}
